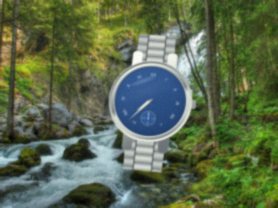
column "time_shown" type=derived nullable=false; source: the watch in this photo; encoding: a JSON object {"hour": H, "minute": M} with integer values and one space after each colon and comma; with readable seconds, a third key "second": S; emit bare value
{"hour": 7, "minute": 37}
